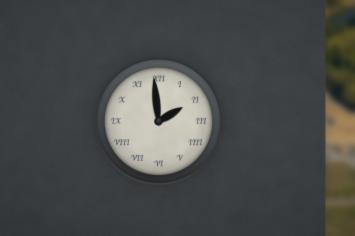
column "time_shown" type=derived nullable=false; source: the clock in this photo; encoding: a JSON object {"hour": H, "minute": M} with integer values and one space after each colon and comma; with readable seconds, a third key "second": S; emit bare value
{"hour": 1, "minute": 59}
